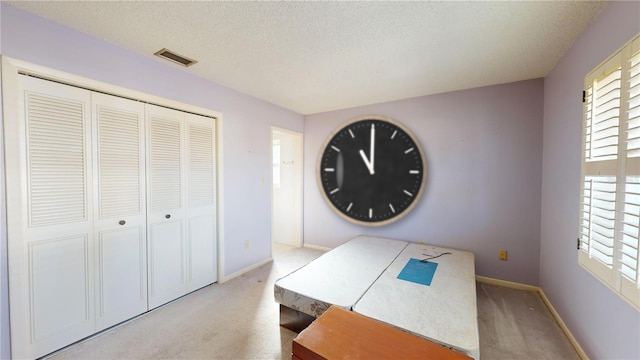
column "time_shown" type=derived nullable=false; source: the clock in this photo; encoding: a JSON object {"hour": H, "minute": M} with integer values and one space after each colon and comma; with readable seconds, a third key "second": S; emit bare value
{"hour": 11, "minute": 0}
